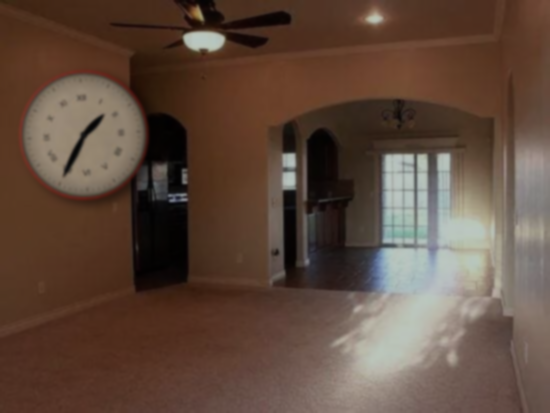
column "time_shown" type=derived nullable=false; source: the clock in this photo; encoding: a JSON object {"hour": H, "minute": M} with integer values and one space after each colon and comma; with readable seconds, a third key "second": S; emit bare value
{"hour": 1, "minute": 35}
